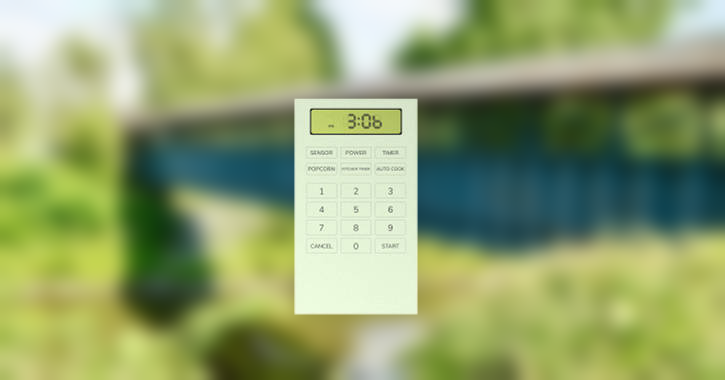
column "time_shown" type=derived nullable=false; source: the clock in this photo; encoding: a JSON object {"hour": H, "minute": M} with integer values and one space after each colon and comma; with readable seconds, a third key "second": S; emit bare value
{"hour": 3, "minute": 6}
